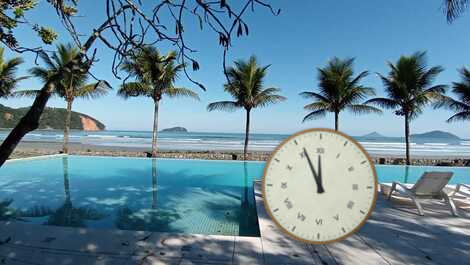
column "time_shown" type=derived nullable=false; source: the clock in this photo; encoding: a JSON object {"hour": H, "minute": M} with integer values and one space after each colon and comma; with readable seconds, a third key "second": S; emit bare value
{"hour": 11, "minute": 56}
